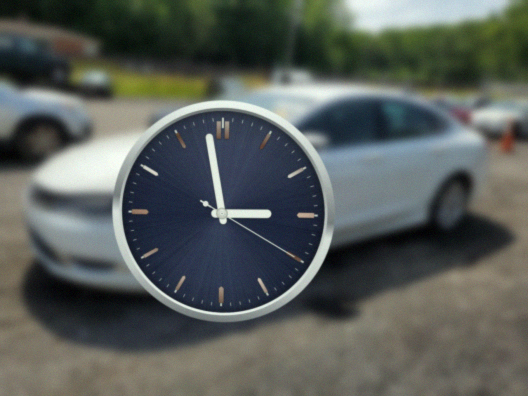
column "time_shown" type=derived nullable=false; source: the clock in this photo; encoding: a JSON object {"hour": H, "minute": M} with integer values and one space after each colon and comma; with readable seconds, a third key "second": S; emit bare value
{"hour": 2, "minute": 58, "second": 20}
